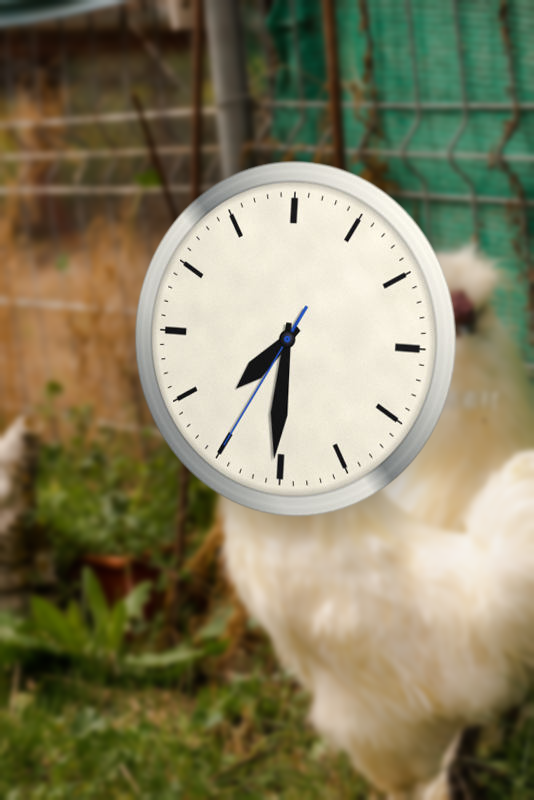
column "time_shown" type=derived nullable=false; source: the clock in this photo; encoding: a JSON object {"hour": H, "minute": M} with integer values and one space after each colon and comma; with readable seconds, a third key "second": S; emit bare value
{"hour": 7, "minute": 30, "second": 35}
